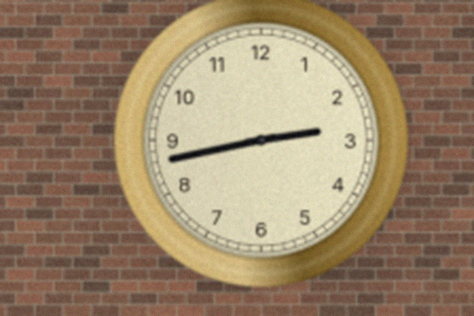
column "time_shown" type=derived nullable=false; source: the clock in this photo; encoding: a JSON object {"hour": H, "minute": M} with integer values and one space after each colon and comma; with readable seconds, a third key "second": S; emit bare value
{"hour": 2, "minute": 43}
